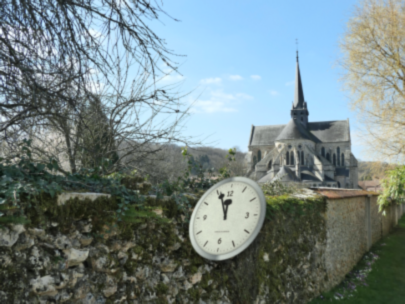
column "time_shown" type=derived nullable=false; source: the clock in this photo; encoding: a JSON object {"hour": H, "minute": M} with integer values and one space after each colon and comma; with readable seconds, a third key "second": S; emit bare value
{"hour": 11, "minute": 56}
